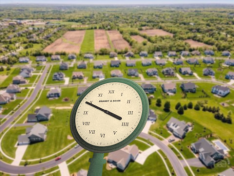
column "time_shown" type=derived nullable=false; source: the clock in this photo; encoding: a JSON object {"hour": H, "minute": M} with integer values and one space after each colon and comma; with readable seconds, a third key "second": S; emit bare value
{"hour": 3, "minute": 49}
